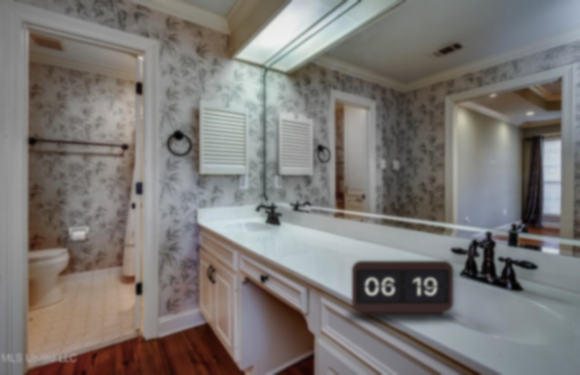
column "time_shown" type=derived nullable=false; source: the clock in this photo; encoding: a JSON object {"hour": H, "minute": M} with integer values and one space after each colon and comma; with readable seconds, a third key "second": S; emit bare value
{"hour": 6, "minute": 19}
